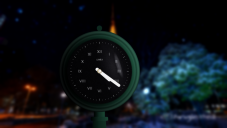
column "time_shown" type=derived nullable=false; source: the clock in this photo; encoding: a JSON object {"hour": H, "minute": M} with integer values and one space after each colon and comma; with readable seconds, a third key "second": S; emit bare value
{"hour": 4, "minute": 21}
